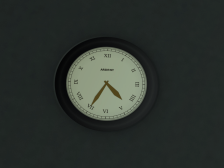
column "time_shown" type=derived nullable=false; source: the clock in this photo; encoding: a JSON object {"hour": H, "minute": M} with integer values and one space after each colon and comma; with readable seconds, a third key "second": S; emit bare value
{"hour": 4, "minute": 35}
